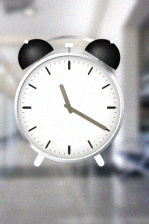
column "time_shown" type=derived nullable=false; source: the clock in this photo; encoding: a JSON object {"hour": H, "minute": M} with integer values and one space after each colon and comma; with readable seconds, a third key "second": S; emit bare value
{"hour": 11, "minute": 20}
